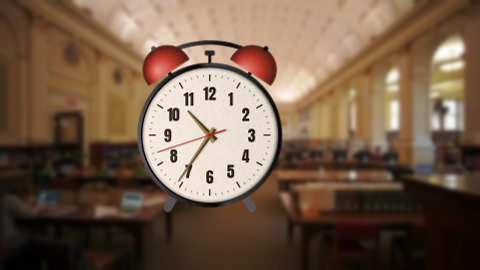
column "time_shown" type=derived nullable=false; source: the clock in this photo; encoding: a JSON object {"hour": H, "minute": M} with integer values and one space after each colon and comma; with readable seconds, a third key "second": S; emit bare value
{"hour": 10, "minute": 35, "second": 42}
